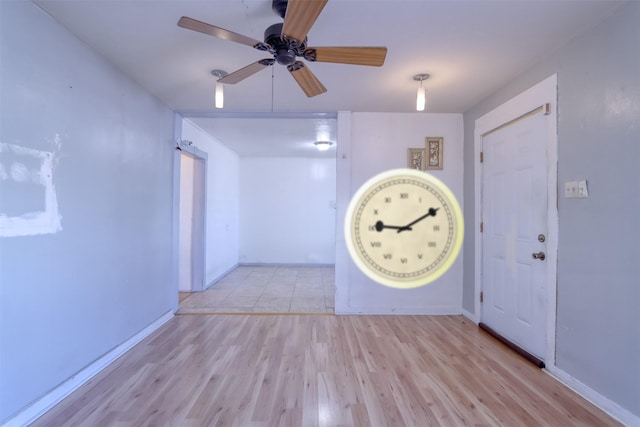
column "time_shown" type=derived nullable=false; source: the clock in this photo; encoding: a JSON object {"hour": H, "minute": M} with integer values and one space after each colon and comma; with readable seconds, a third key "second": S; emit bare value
{"hour": 9, "minute": 10}
